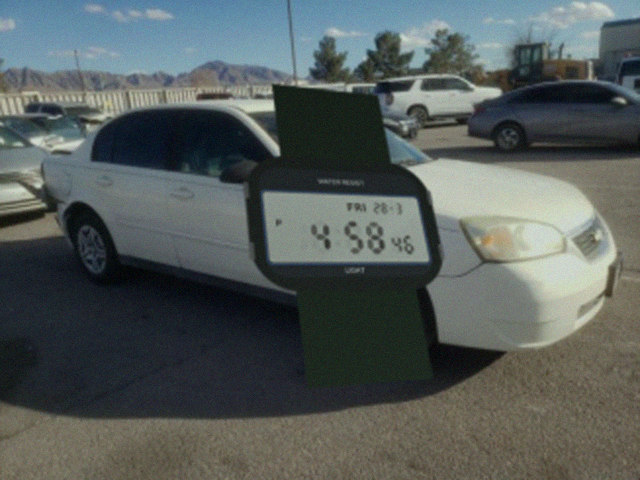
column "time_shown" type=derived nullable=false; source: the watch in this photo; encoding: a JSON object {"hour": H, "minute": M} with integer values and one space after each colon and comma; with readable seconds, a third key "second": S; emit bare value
{"hour": 4, "minute": 58, "second": 46}
